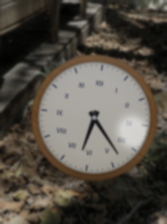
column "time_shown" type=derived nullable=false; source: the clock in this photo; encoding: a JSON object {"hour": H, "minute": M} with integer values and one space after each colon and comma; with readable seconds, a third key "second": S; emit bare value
{"hour": 6, "minute": 23}
